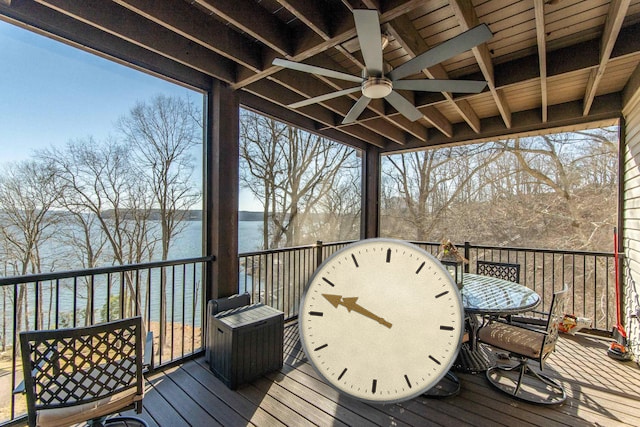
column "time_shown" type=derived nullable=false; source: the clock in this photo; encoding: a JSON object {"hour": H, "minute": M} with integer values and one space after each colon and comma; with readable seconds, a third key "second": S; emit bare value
{"hour": 9, "minute": 48}
